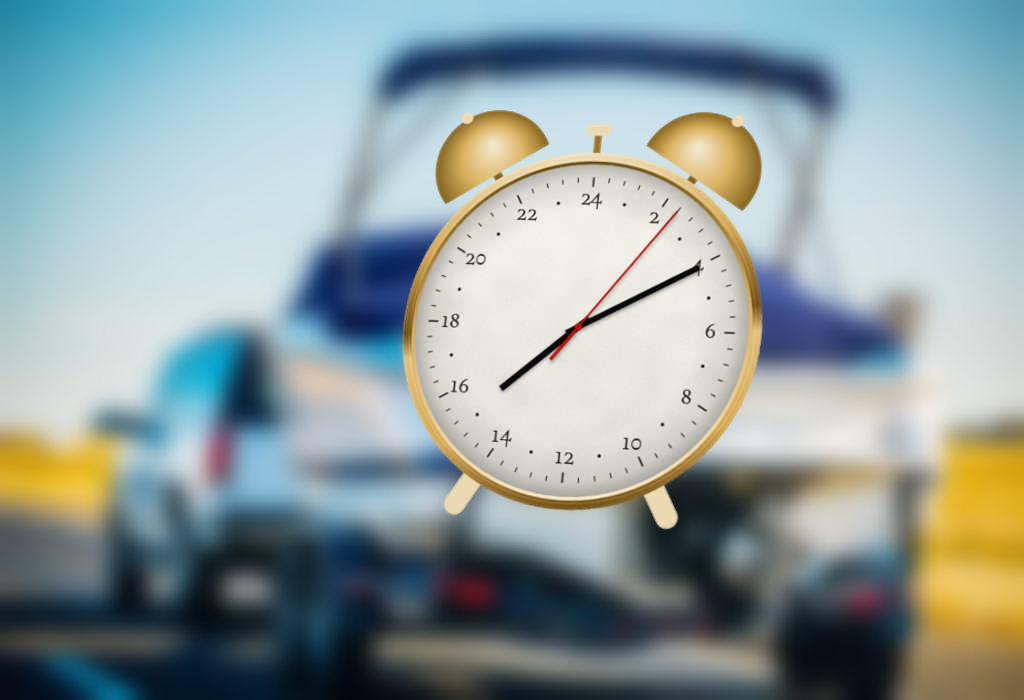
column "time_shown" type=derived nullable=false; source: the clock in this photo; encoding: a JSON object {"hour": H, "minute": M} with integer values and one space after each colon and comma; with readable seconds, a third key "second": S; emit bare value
{"hour": 15, "minute": 10, "second": 6}
